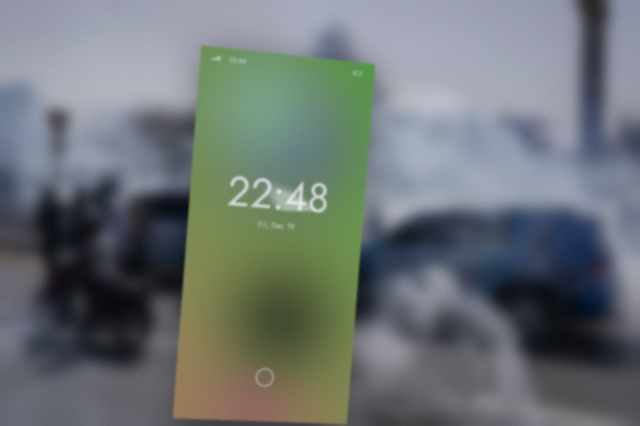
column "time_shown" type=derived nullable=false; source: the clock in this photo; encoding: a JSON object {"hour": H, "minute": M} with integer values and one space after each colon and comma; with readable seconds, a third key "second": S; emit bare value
{"hour": 22, "minute": 48}
